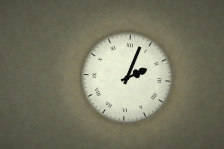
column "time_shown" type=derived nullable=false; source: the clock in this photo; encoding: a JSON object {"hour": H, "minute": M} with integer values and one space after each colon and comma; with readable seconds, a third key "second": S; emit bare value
{"hour": 2, "minute": 3}
